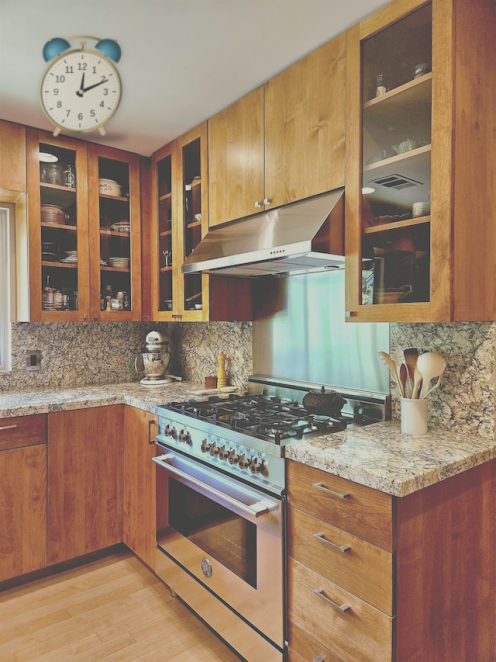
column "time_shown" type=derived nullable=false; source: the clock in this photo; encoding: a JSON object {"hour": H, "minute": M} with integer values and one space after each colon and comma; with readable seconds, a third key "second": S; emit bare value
{"hour": 12, "minute": 11}
